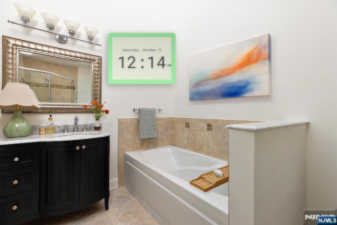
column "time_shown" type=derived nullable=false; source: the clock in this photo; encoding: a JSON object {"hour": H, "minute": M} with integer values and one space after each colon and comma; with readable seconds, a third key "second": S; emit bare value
{"hour": 12, "minute": 14}
